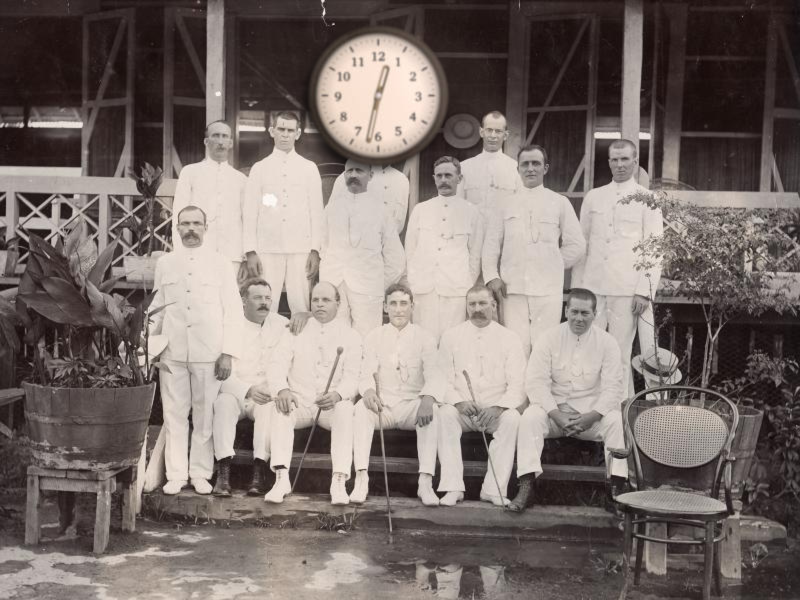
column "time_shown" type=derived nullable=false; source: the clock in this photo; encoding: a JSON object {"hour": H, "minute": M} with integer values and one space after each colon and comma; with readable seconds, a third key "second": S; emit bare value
{"hour": 12, "minute": 32}
